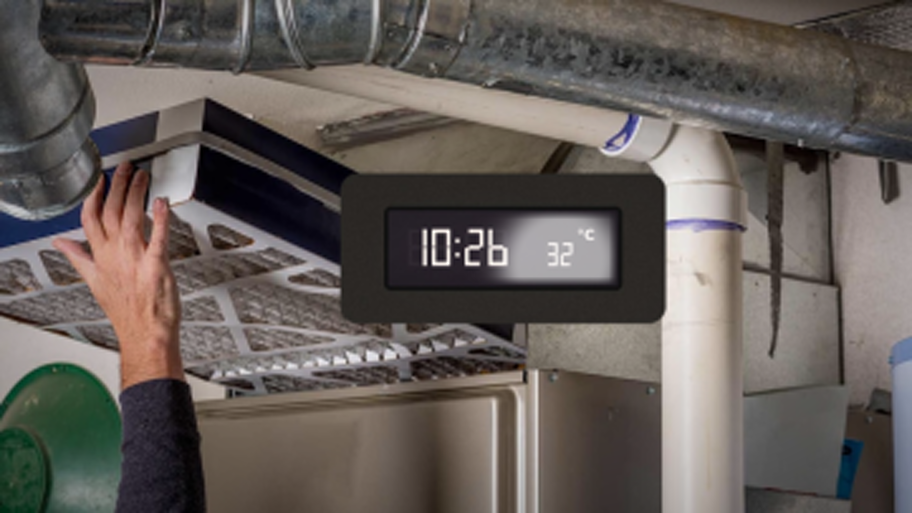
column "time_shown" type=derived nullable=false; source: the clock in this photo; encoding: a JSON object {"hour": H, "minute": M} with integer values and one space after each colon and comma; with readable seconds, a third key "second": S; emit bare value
{"hour": 10, "minute": 26}
